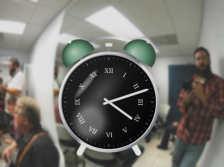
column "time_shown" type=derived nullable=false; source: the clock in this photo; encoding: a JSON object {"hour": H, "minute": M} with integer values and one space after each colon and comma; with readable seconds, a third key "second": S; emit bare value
{"hour": 4, "minute": 12}
